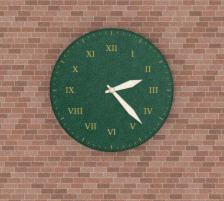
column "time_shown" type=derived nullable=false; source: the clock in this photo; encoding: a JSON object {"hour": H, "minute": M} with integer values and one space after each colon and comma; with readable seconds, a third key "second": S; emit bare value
{"hour": 2, "minute": 23}
